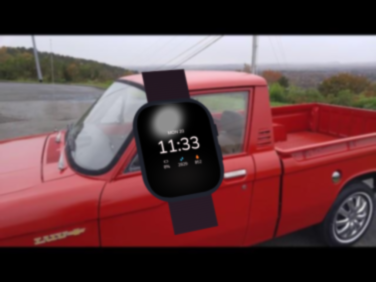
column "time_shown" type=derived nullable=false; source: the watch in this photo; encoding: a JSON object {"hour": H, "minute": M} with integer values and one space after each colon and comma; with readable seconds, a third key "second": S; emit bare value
{"hour": 11, "minute": 33}
